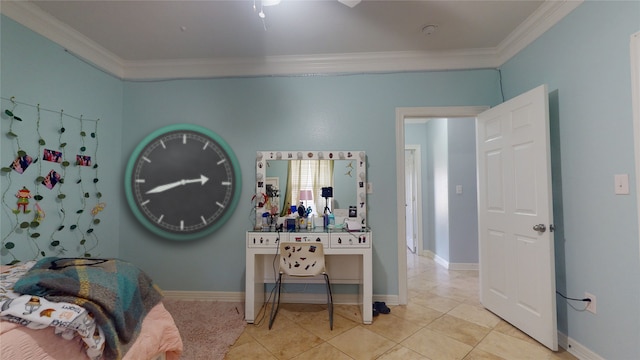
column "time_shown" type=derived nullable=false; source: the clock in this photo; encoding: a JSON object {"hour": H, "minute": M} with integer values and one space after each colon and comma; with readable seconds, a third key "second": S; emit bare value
{"hour": 2, "minute": 42}
